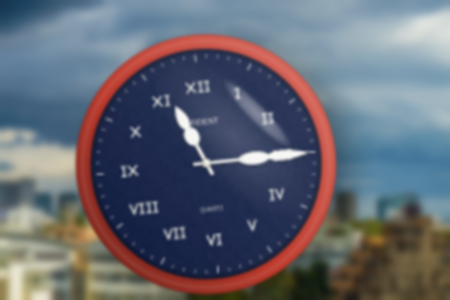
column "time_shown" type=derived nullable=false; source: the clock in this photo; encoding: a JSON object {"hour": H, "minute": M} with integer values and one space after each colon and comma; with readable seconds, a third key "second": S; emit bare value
{"hour": 11, "minute": 15}
